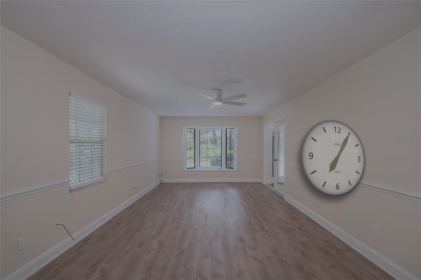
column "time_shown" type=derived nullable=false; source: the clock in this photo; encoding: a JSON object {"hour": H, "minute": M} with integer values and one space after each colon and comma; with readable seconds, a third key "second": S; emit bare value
{"hour": 7, "minute": 5}
